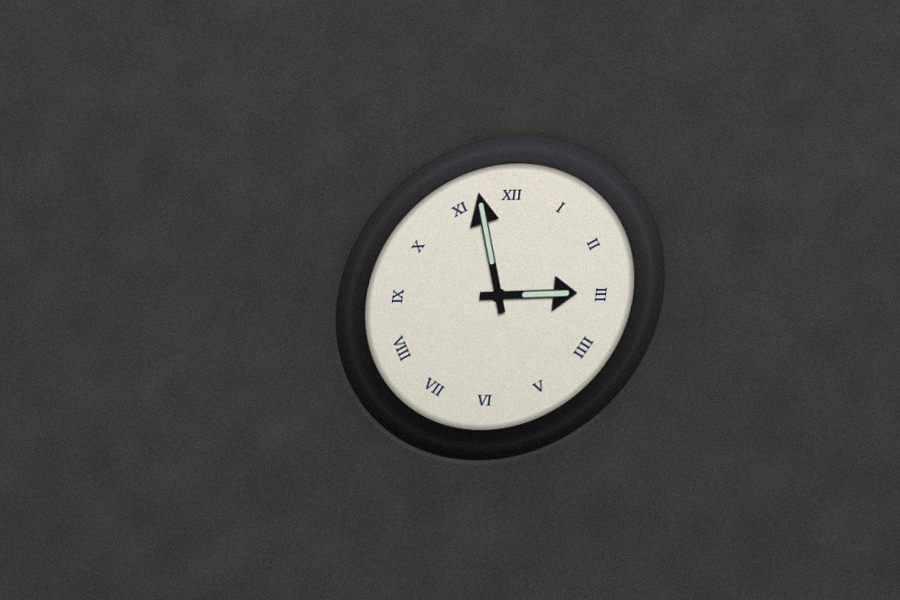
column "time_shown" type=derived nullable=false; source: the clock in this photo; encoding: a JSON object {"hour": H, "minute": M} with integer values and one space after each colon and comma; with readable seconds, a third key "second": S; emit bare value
{"hour": 2, "minute": 57}
